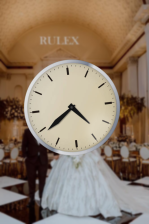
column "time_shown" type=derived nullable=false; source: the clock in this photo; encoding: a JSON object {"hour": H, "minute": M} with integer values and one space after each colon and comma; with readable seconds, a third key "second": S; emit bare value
{"hour": 4, "minute": 39}
